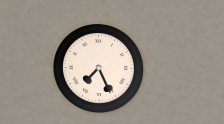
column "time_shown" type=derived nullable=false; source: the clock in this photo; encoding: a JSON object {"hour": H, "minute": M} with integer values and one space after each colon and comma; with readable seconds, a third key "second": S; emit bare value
{"hour": 7, "minute": 26}
